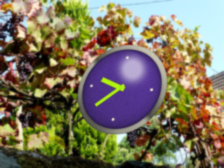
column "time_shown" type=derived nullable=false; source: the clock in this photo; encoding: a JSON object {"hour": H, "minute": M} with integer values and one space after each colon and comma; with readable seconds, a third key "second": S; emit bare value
{"hour": 9, "minute": 38}
